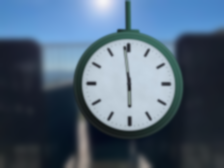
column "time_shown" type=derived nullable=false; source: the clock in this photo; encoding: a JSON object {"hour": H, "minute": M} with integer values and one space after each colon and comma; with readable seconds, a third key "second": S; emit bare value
{"hour": 5, "minute": 59}
